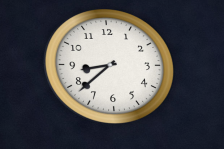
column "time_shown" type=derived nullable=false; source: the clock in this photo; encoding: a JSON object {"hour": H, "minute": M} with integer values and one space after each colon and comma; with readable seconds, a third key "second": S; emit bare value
{"hour": 8, "minute": 38}
